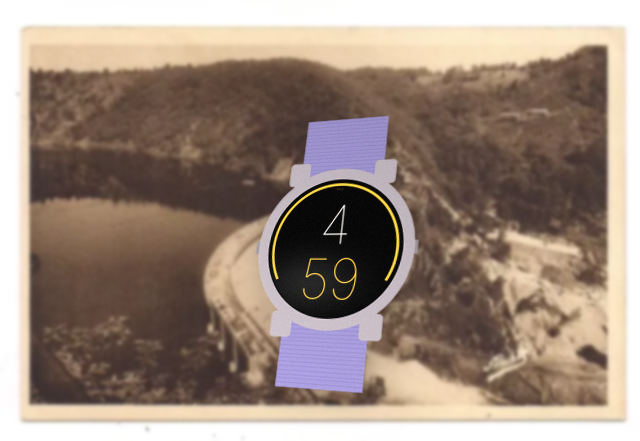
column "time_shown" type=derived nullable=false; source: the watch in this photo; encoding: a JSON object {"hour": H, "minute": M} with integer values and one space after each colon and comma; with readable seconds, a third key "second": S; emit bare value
{"hour": 4, "minute": 59}
